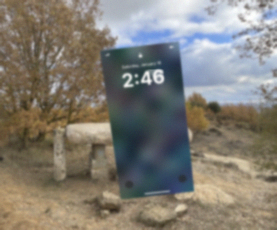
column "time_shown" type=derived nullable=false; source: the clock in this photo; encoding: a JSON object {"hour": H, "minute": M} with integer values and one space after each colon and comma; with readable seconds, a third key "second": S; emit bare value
{"hour": 2, "minute": 46}
